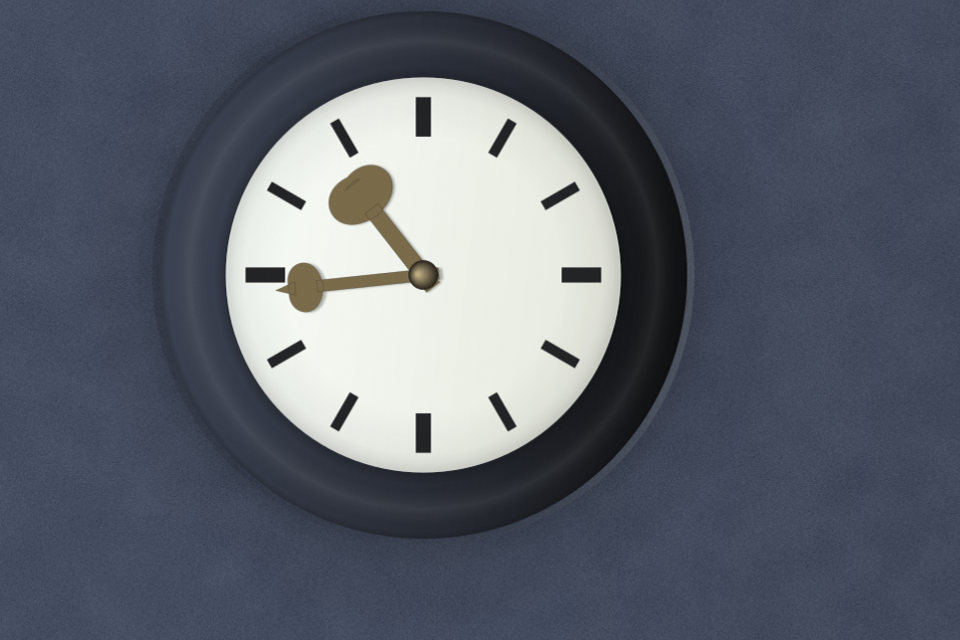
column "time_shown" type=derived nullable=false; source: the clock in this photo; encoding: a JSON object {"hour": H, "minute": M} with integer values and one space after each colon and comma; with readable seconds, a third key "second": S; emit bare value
{"hour": 10, "minute": 44}
